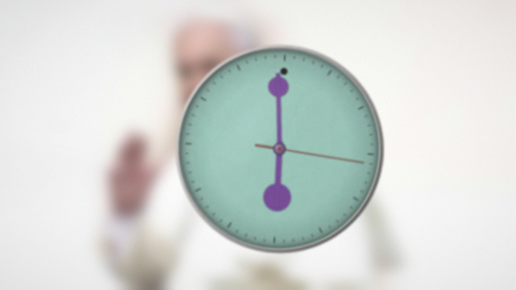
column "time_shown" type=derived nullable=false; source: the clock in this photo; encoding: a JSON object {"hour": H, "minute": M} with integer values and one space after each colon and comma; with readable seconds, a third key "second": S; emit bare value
{"hour": 5, "minute": 59, "second": 16}
